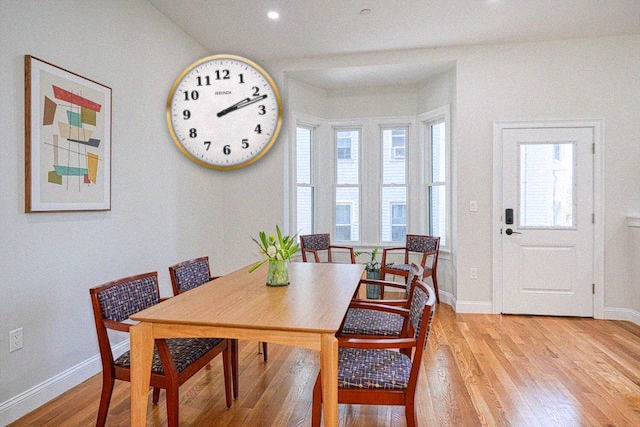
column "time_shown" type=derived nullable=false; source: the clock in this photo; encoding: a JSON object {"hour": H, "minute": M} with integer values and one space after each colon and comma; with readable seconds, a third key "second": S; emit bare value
{"hour": 2, "minute": 12}
